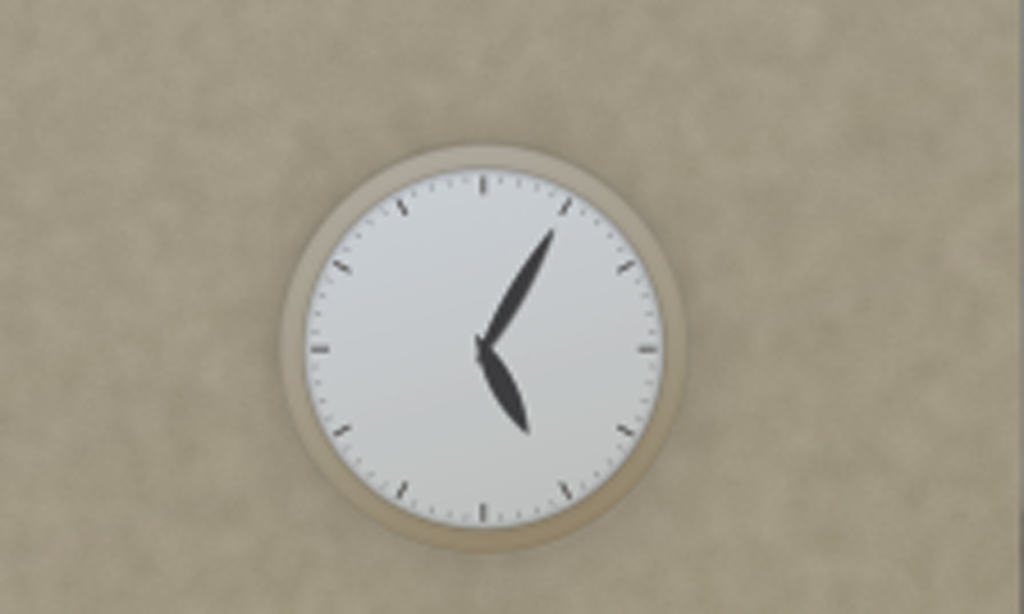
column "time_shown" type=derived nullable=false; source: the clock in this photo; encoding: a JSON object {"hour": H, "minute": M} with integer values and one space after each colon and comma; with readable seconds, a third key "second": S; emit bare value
{"hour": 5, "minute": 5}
